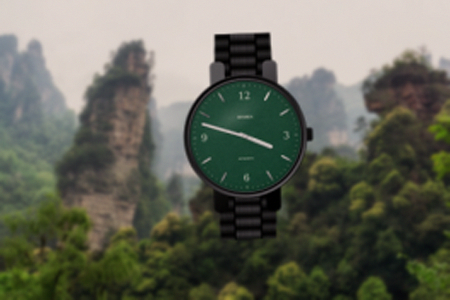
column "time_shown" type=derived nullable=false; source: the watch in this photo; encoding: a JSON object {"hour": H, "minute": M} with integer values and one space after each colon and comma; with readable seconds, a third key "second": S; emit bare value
{"hour": 3, "minute": 48}
